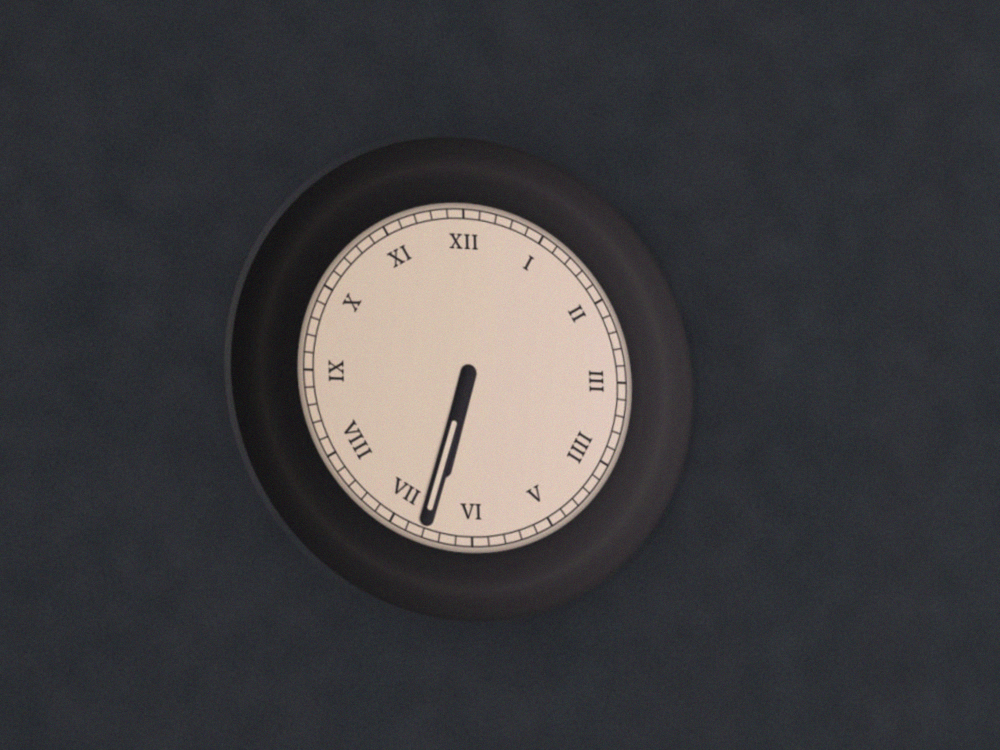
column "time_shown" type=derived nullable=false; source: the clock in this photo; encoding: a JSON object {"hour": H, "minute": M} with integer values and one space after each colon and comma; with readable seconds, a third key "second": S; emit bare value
{"hour": 6, "minute": 33}
